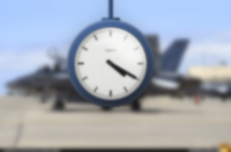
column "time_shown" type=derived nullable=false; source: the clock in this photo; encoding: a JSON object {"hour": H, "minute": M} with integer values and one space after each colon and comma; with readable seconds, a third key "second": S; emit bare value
{"hour": 4, "minute": 20}
